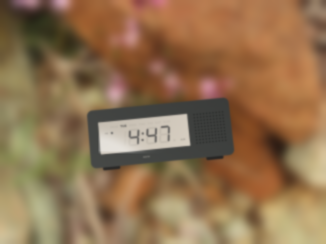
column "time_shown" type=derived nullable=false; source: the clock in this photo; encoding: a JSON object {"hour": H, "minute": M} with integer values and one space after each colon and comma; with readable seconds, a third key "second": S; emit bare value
{"hour": 4, "minute": 47}
